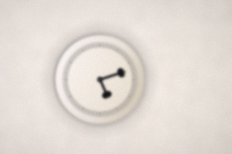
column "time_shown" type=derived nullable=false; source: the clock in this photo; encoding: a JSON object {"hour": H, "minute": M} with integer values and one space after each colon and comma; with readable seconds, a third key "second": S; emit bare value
{"hour": 5, "minute": 12}
